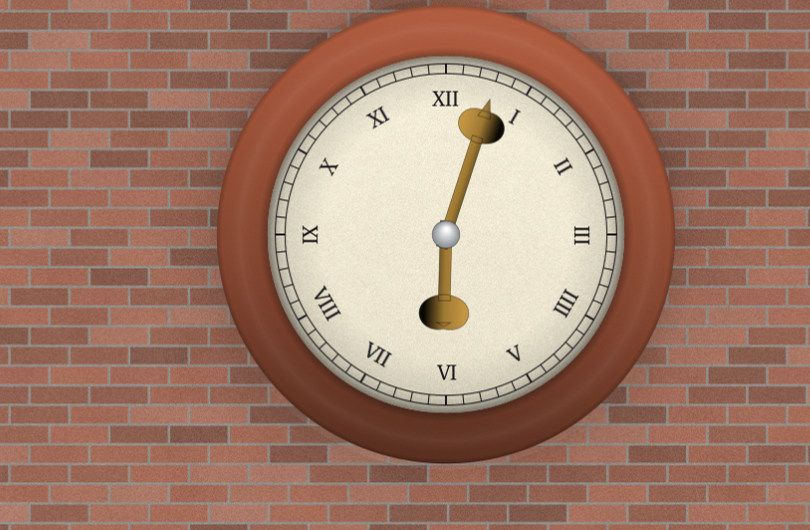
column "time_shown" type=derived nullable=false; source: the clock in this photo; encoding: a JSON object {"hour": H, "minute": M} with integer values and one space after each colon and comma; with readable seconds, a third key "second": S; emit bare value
{"hour": 6, "minute": 3}
